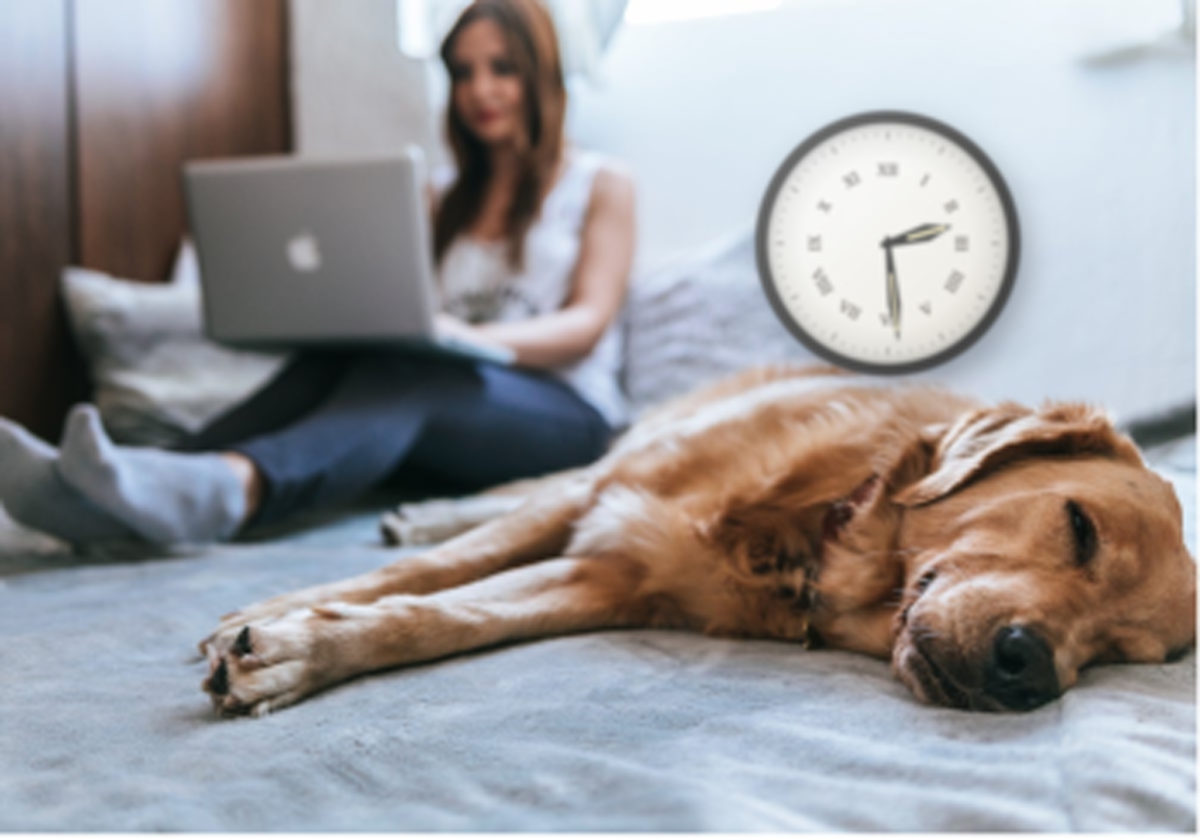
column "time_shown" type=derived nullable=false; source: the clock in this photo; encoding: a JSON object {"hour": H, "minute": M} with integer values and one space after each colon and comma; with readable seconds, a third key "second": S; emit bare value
{"hour": 2, "minute": 29}
